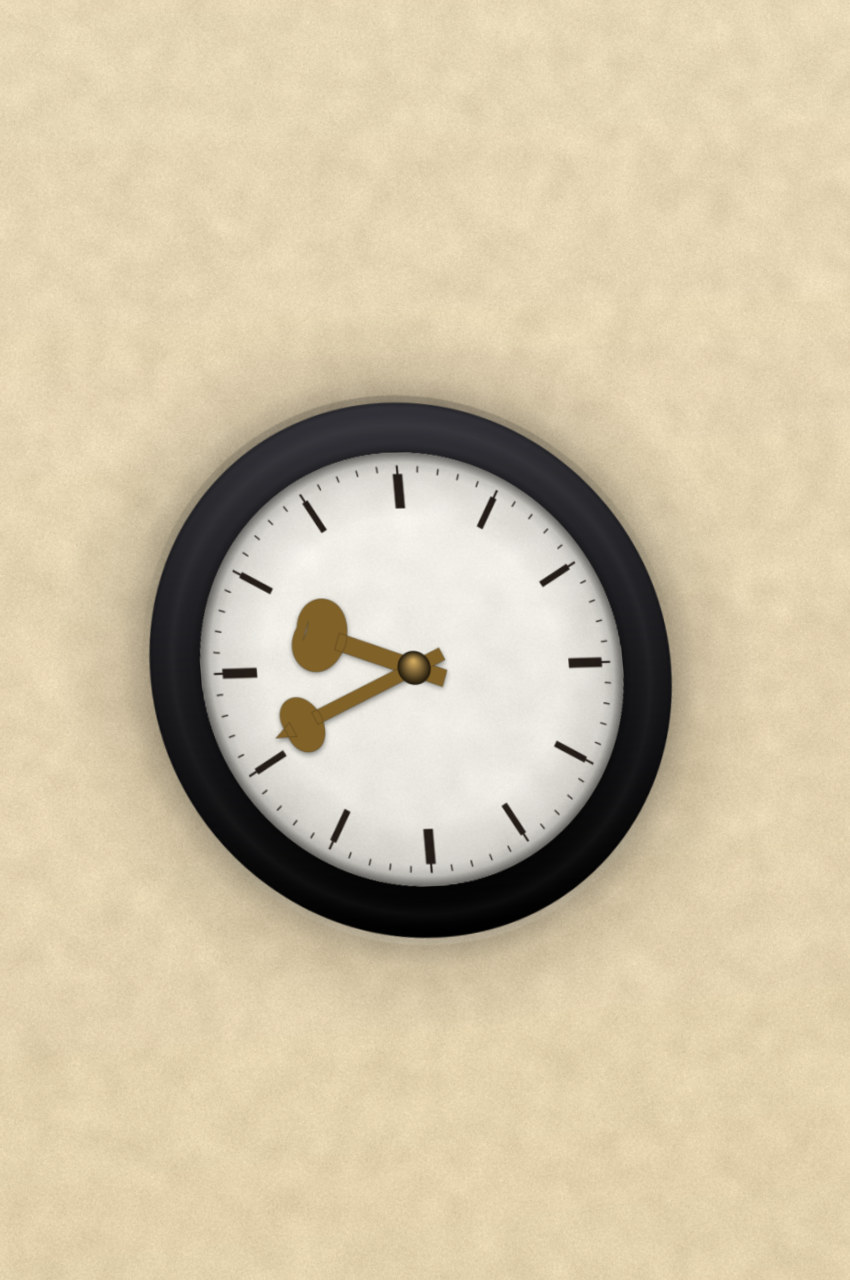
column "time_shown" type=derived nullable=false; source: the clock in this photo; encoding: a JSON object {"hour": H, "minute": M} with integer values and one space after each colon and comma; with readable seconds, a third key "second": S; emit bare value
{"hour": 9, "minute": 41}
